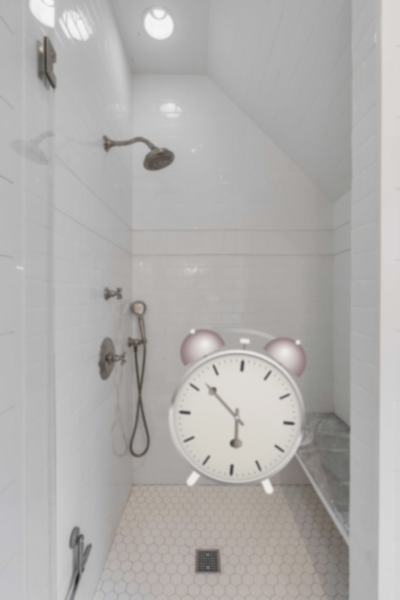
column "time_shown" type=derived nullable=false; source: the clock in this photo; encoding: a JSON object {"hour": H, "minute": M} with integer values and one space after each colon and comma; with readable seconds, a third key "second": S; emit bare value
{"hour": 5, "minute": 52}
